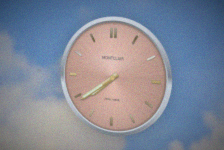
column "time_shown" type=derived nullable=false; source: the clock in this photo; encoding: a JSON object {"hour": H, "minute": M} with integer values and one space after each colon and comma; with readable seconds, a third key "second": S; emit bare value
{"hour": 7, "minute": 39}
